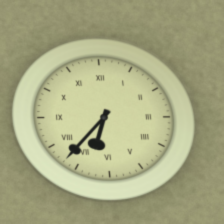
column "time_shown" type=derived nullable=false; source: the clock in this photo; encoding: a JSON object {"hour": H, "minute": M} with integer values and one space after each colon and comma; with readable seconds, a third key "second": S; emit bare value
{"hour": 6, "minute": 37}
